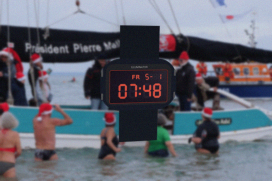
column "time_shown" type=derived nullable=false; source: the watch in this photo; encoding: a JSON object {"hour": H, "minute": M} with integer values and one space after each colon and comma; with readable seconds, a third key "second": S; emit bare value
{"hour": 7, "minute": 48}
